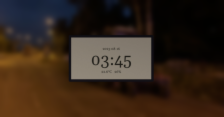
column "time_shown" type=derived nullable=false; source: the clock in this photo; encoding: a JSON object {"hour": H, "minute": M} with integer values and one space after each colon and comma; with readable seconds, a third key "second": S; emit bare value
{"hour": 3, "minute": 45}
